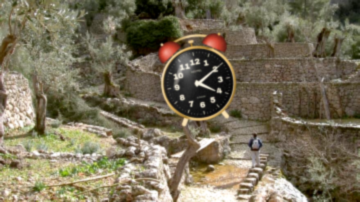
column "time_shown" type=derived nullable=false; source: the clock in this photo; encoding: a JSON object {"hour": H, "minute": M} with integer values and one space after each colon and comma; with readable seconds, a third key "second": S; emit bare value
{"hour": 4, "minute": 10}
